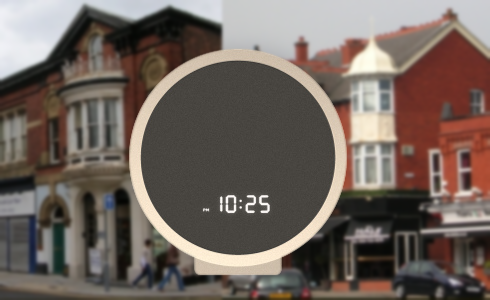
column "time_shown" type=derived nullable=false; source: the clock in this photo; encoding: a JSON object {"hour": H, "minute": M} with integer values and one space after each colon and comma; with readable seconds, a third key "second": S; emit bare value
{"hour": 10, "minute": 25}
